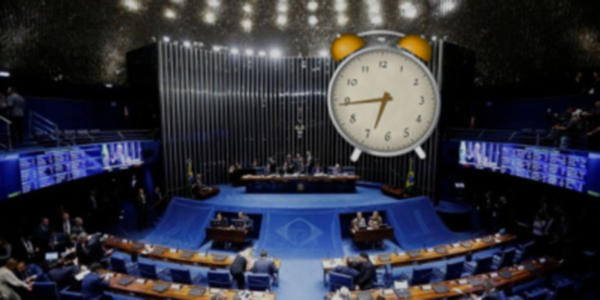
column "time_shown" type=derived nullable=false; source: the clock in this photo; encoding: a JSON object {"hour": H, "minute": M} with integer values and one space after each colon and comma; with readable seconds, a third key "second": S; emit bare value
{"hour": 6, "minute": 44}
